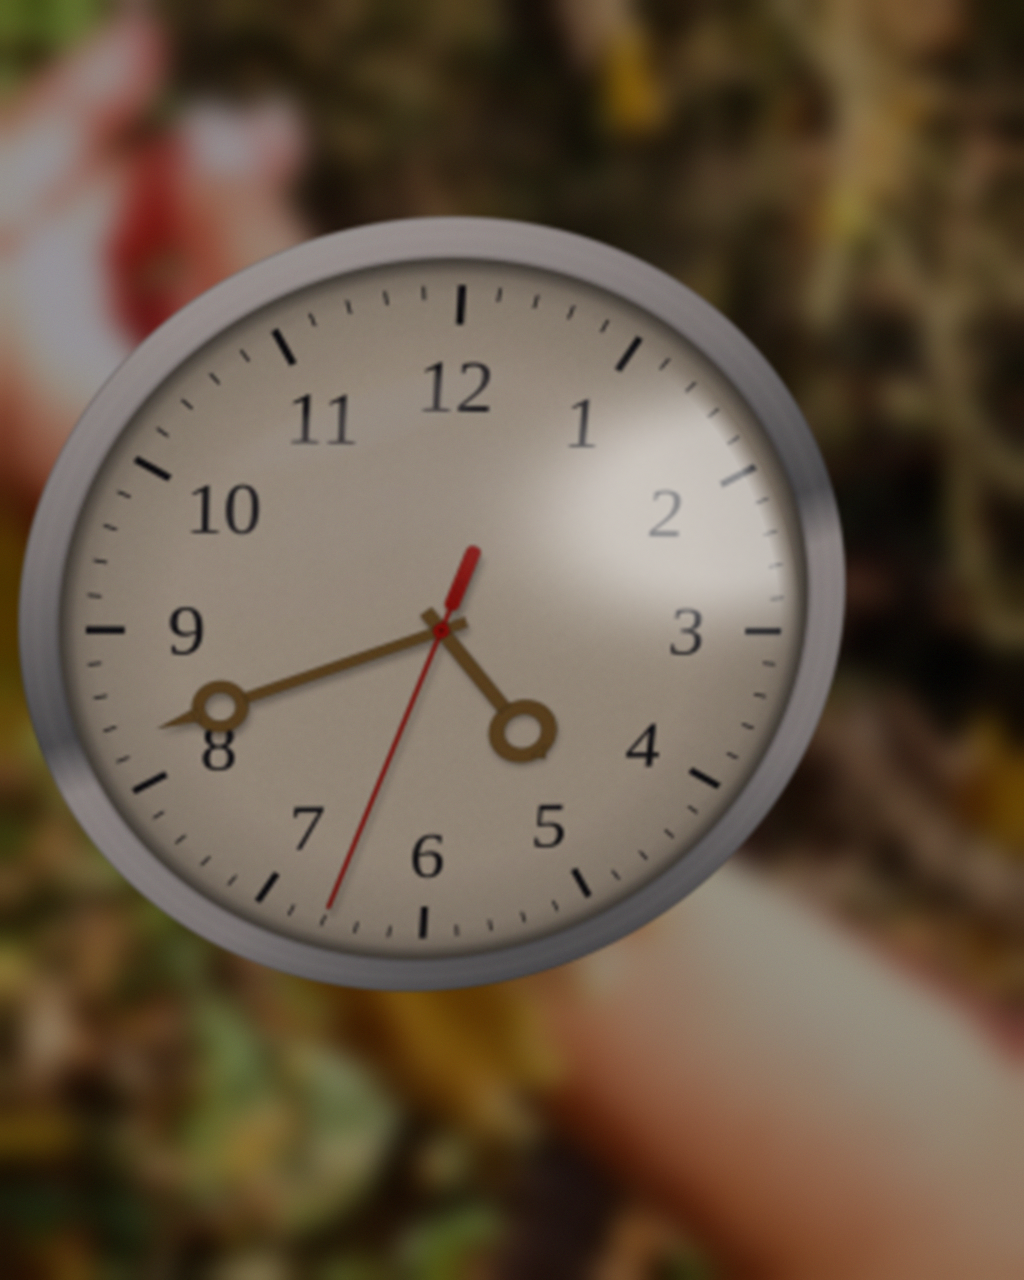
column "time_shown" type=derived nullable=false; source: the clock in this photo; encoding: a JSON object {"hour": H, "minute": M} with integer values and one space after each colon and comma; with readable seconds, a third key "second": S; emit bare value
{"hour": 4, "minute": 41, "second": 33}
